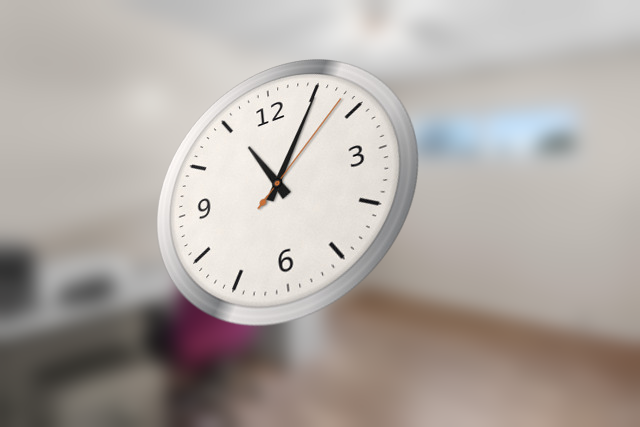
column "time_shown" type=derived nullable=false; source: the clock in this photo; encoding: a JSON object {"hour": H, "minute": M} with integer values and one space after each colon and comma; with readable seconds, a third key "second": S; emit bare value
{"hour": 11, "minute": 5, "second": 8}
